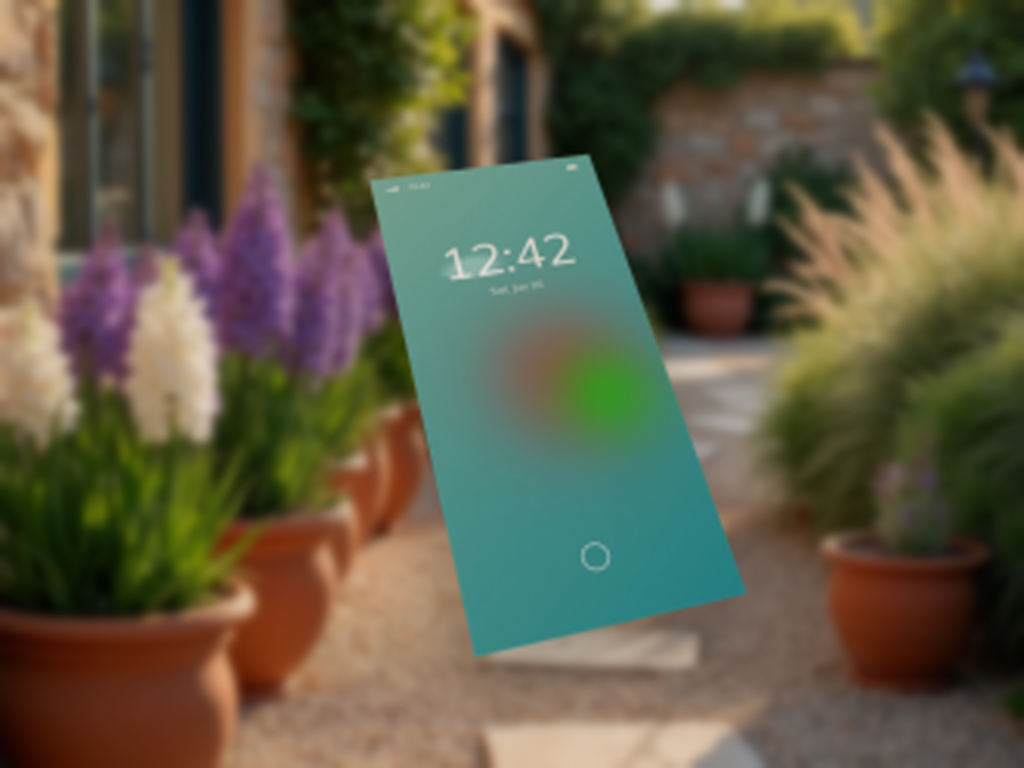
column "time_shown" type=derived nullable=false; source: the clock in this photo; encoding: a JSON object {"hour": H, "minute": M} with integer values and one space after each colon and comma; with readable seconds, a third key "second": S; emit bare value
{"hour": 12, "minute": 42}
